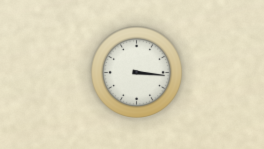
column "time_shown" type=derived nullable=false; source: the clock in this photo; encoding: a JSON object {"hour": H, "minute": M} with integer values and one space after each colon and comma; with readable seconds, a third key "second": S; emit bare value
{"hour": 3, "minute": 16}
